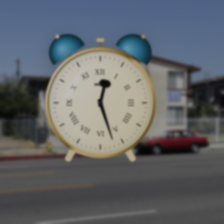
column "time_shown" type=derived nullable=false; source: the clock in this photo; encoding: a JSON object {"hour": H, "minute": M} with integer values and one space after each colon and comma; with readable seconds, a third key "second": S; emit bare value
{"hour": 12, "minute": 27}
